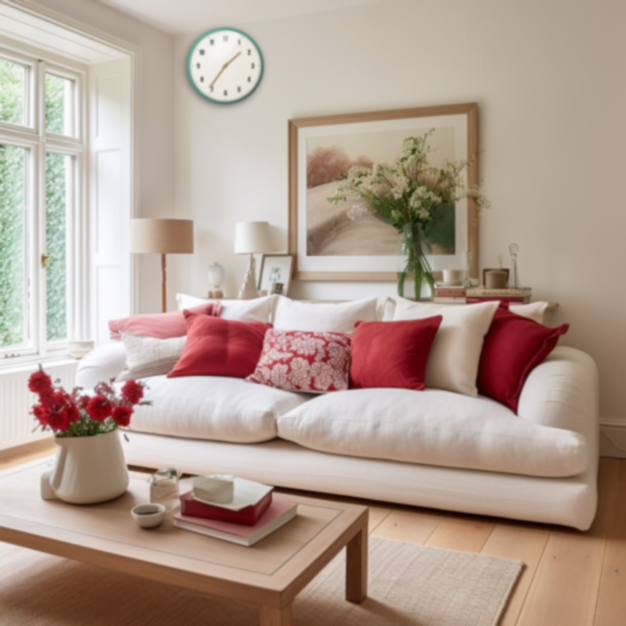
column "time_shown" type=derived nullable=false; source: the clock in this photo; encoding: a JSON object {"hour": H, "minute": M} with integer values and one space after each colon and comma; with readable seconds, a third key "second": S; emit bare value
{"hour": 1, "minute": 36}
